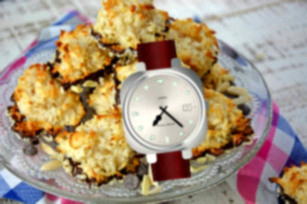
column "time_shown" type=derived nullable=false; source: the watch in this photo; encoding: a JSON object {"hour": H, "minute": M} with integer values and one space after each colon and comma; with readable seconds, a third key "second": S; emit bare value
{"hour": 7, "minute": 23}
